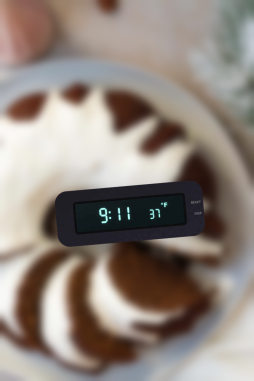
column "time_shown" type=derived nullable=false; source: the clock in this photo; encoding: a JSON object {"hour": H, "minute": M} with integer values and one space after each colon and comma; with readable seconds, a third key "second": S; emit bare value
{"hour": 9, "minute": 11}
